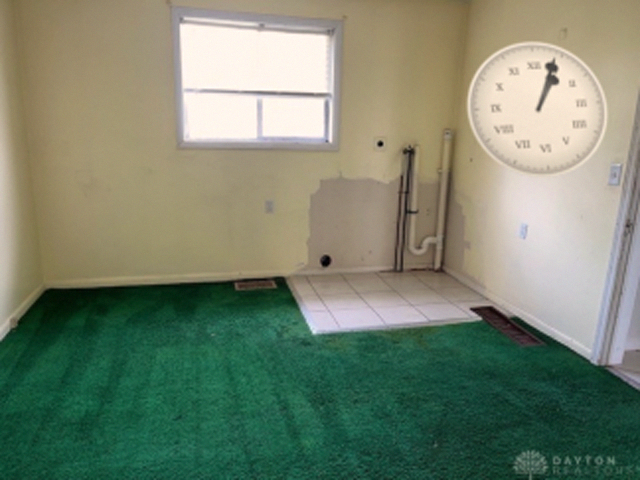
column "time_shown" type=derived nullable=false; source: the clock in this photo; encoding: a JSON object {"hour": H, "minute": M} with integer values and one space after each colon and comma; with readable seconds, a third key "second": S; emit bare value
{"hour": 1, "minute": 4}
